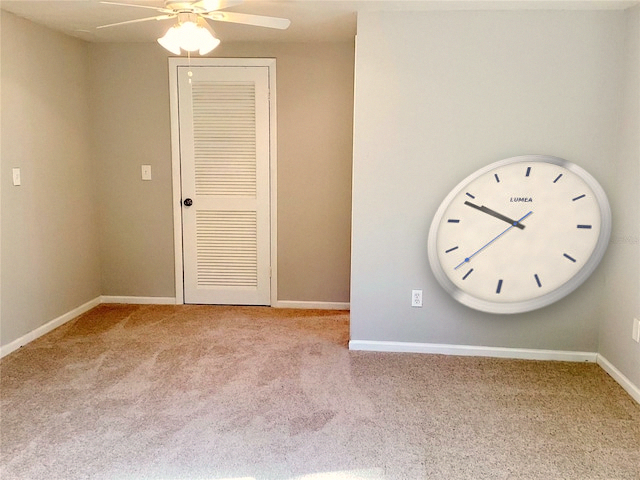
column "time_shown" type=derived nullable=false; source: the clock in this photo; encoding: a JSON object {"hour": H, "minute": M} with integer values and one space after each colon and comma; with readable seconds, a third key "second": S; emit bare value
{"hour": 9, "minute": 48, "second": 37}
